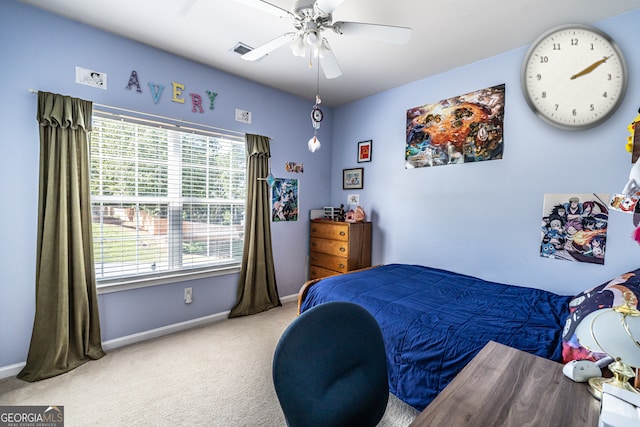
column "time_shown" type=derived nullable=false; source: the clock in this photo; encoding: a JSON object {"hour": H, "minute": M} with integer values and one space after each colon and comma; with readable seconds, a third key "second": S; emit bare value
{"hour": 2, "minute": 10}
